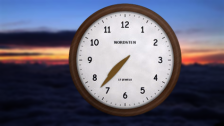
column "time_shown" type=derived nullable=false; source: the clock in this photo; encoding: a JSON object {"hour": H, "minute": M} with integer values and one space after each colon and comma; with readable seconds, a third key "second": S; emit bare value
{"hour": 7, "minute": 37}
